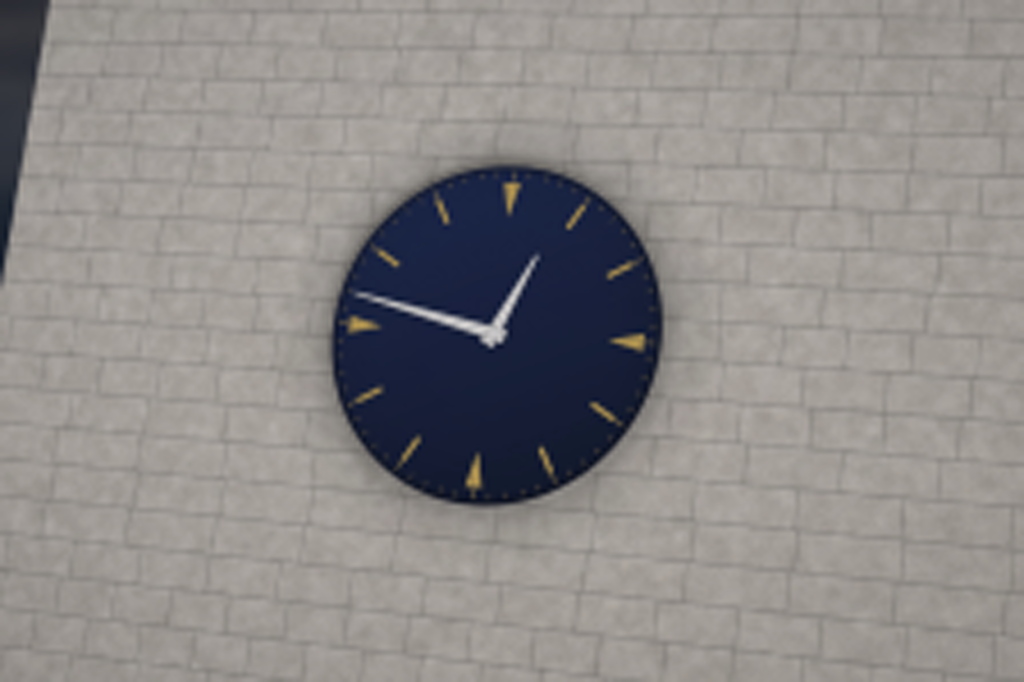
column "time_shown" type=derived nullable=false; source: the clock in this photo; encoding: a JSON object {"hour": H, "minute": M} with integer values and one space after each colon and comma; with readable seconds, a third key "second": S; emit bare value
{"hour": 12, "minute": 47}
